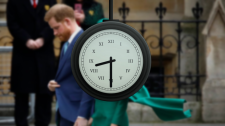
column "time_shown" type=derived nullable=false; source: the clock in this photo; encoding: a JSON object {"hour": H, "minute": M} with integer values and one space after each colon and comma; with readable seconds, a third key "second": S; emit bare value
{"hour": 8, "minute": 30}
